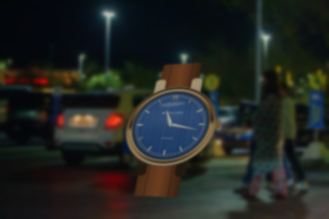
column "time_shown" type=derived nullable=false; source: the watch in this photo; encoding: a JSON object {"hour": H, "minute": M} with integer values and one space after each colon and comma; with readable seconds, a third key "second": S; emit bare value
{"hour": 11, "minute": 17}
